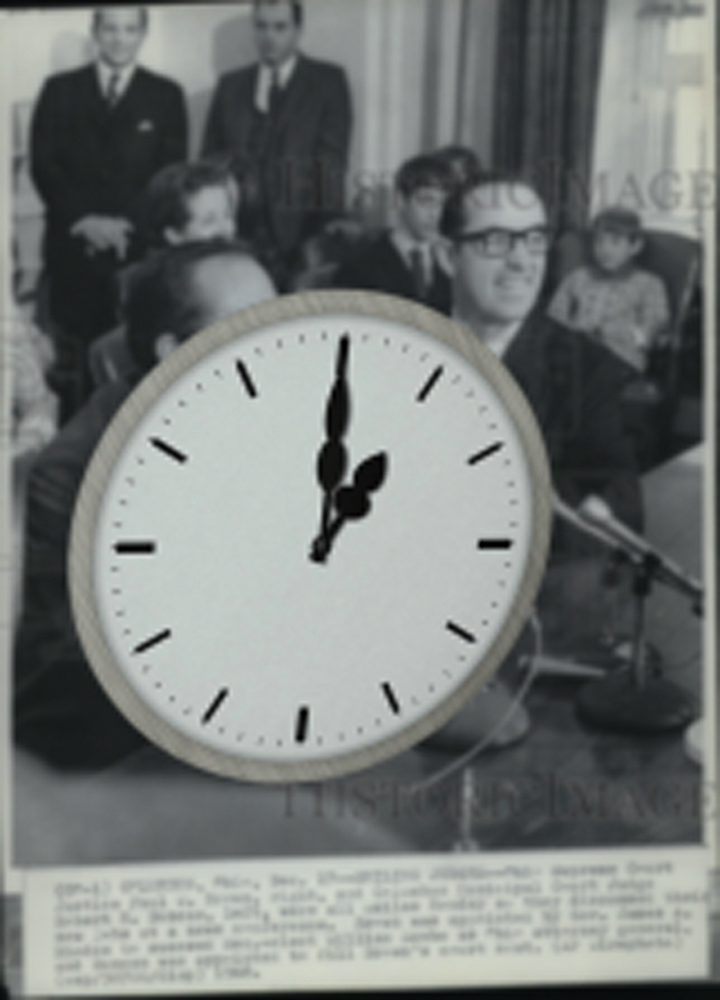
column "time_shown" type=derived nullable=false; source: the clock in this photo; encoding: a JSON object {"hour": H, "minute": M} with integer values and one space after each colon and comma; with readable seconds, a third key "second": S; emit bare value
{"hour": 1, "minute": 0}
